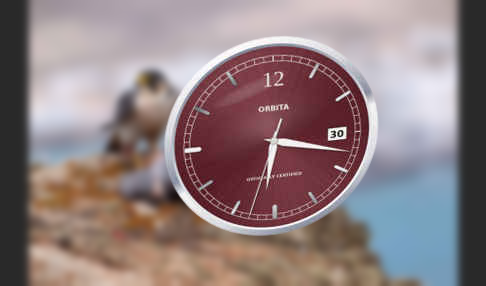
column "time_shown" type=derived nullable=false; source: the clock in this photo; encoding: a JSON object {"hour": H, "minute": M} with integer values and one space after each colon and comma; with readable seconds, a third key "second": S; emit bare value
{"hour": 6, "minute": 17, "second": 33}
